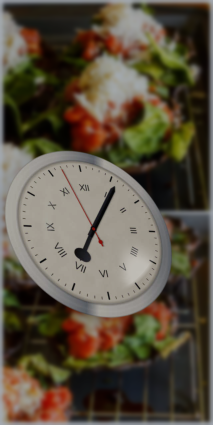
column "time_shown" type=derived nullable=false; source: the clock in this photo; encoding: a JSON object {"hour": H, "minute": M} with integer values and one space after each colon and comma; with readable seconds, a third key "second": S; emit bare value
{"hour": 7, "minute": 5, "second": 57}
